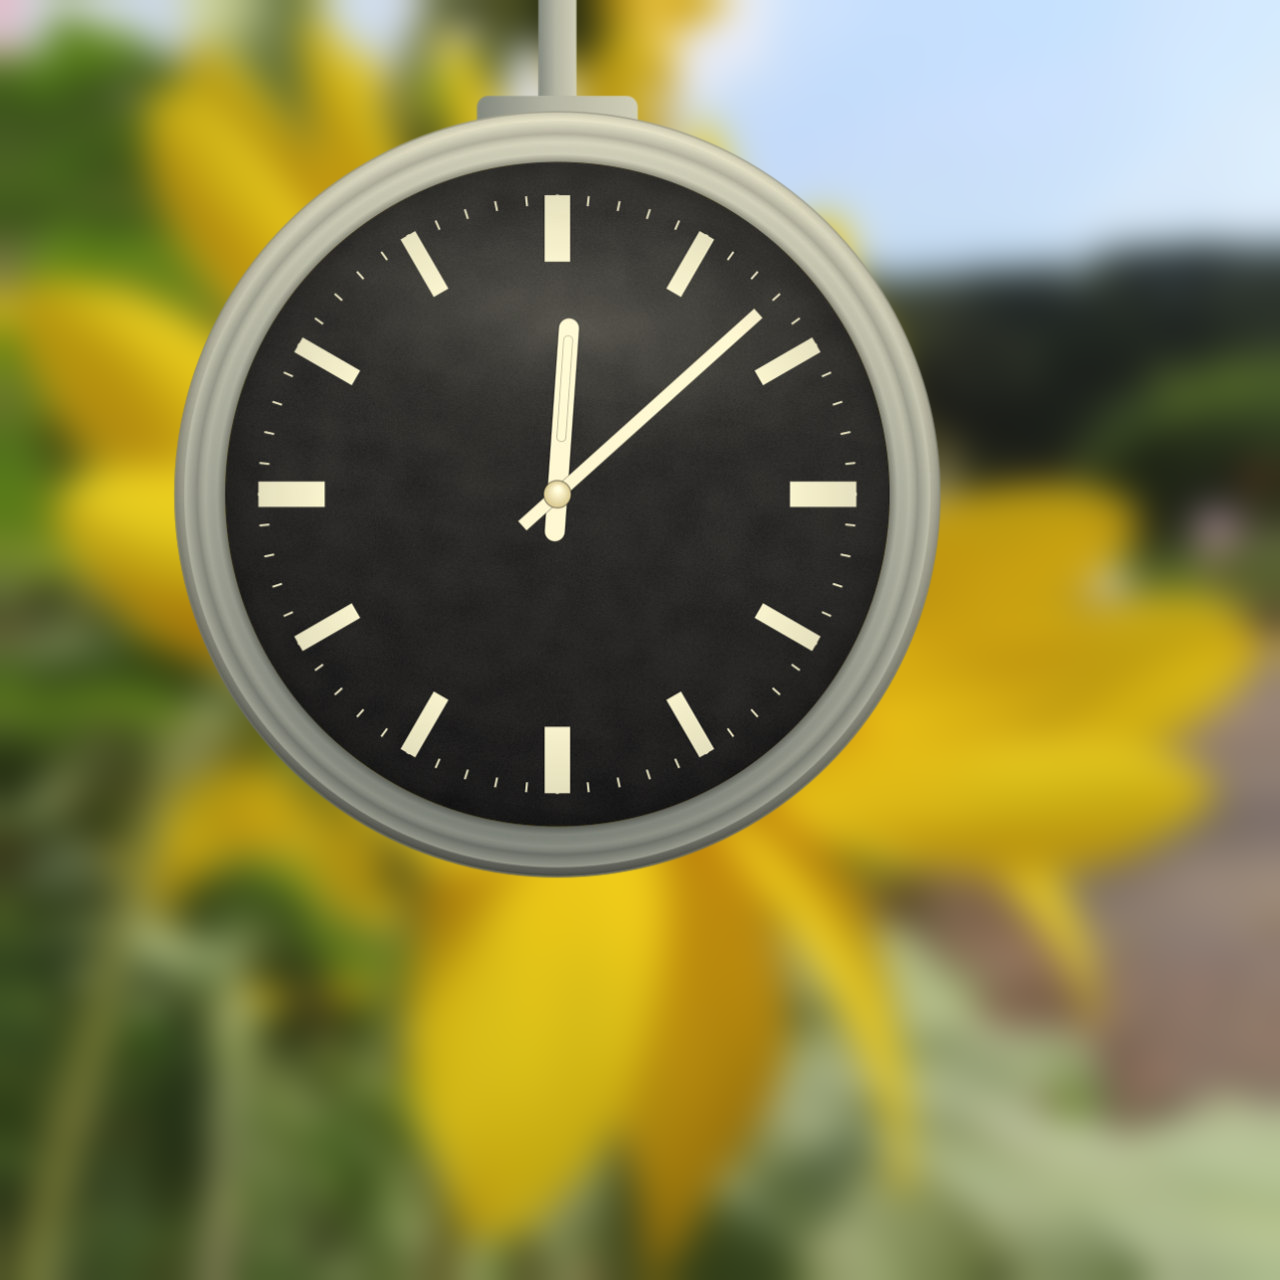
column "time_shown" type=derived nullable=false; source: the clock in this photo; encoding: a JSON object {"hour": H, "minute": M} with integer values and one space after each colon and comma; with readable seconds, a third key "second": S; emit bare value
{"hour": 12, "minute": 8}
